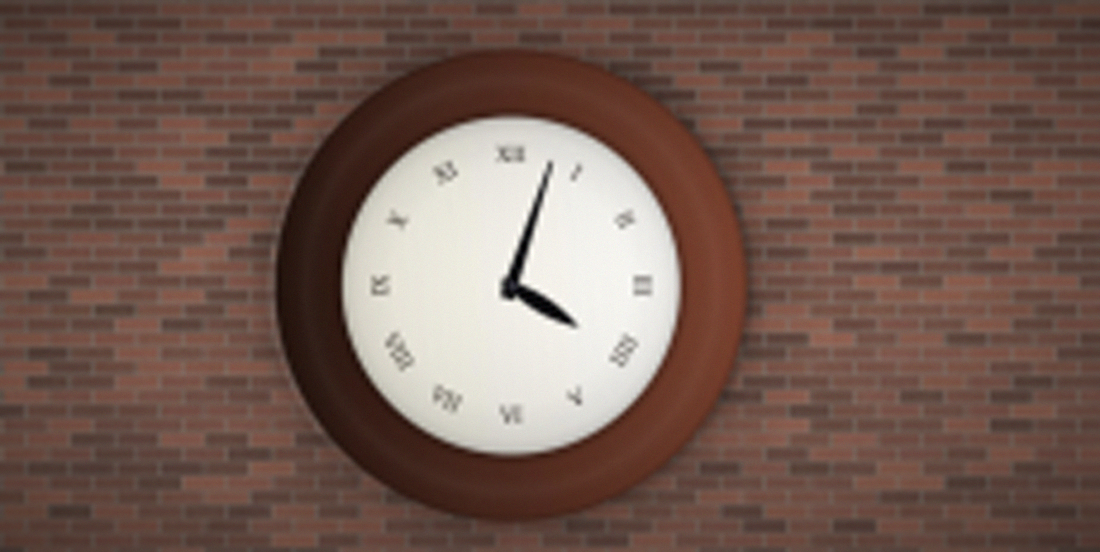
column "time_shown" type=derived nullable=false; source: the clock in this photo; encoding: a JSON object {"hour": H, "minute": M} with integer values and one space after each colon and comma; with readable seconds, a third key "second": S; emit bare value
{"hour": 4, "minute": 3}
